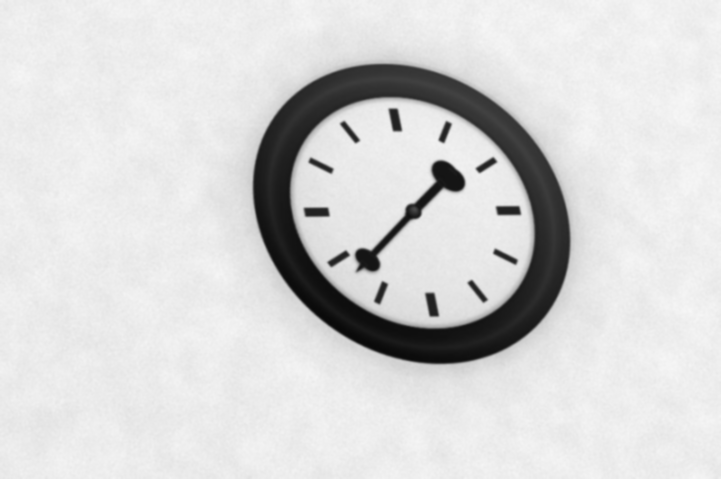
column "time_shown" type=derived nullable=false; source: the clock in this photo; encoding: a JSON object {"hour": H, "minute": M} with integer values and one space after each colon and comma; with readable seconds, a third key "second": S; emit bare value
{"hour": 1, "minute": 38}
